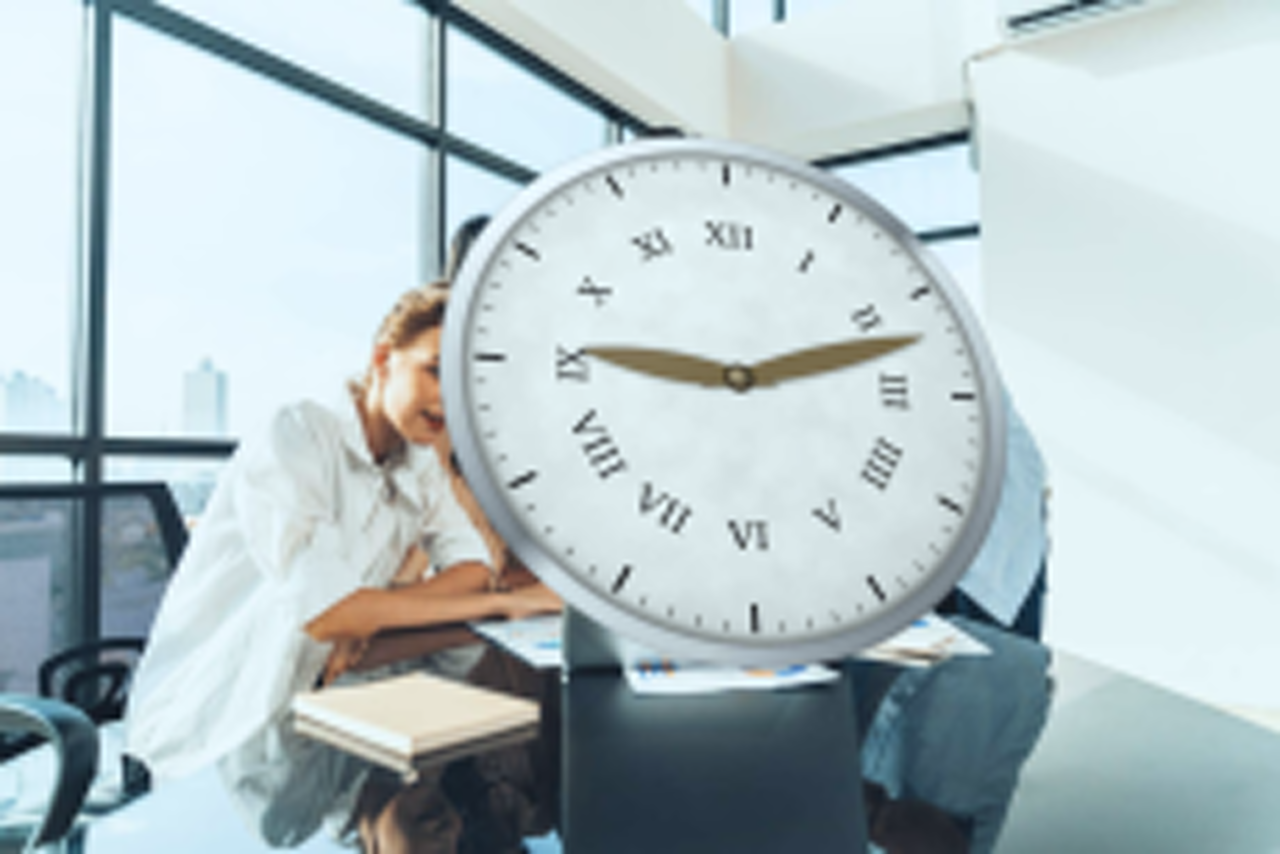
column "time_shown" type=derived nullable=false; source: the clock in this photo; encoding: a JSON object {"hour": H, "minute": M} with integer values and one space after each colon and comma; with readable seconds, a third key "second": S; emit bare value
{"hour": 9, "minute": 12}
